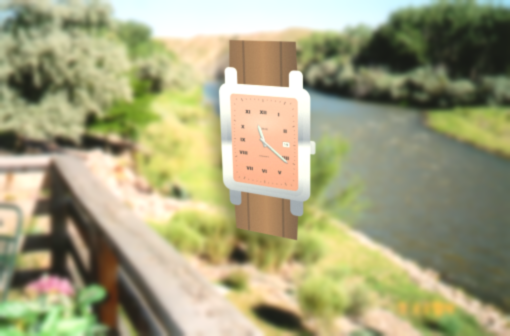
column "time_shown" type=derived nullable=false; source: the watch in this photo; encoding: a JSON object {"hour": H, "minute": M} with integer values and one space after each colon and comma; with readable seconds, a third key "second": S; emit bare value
{"hour": 11, "minute": 21}
